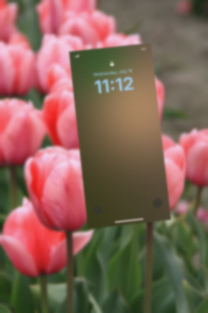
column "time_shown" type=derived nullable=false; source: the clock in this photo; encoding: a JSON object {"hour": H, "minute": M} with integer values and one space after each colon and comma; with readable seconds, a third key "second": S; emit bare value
{"hour": 11, "minute": 12}
